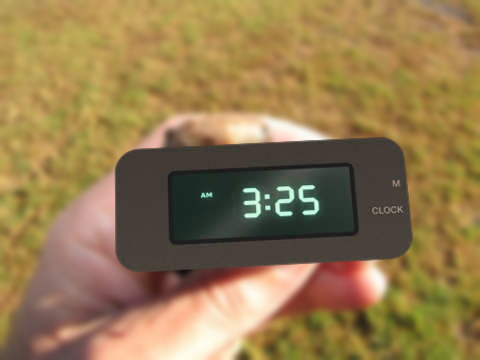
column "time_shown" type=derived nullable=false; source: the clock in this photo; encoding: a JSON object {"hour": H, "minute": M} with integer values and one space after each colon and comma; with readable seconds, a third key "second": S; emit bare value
{"hour": 3, "minute": 25}
